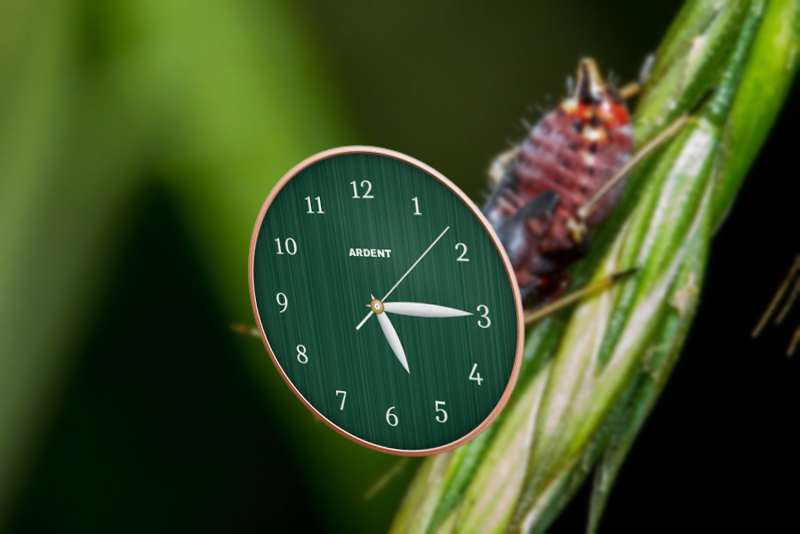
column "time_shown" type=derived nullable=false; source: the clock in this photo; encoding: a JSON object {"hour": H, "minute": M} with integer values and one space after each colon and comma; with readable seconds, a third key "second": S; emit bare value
{"hour": 5, "minute": 15, "second": 8}
